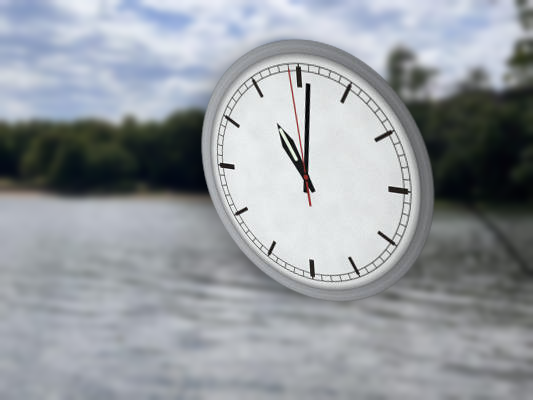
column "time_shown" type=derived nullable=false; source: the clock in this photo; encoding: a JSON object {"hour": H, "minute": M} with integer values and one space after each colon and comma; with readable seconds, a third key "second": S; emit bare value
{"hour": 11, "minute": 0, "second": 59}
